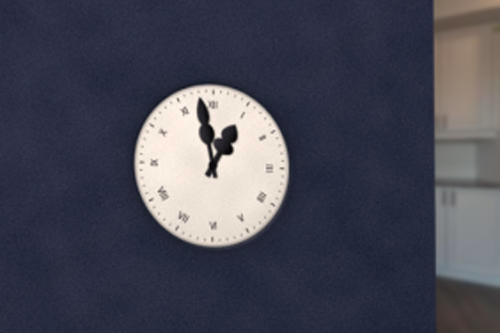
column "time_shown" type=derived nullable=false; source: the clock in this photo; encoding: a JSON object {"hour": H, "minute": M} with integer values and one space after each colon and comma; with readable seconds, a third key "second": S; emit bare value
{"hour": 12, "minute": 58}
